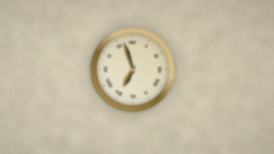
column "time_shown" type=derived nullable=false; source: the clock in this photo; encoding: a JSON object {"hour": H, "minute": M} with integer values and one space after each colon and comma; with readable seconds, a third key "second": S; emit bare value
{"hour": 6, "minute": 57}
